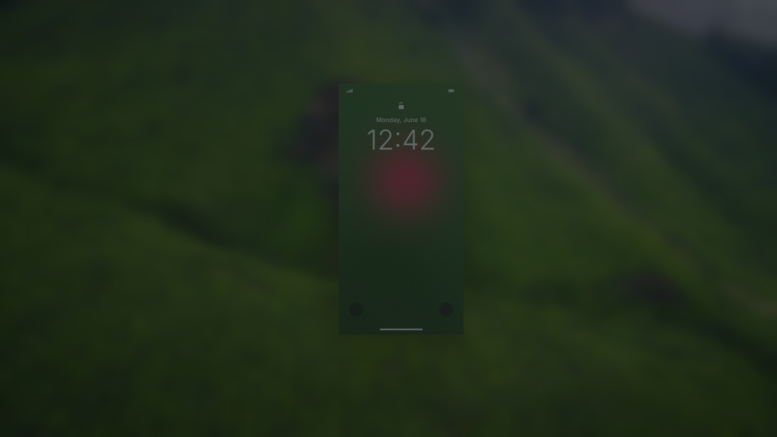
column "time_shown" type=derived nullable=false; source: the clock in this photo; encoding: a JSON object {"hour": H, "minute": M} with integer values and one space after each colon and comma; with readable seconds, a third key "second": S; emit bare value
{"hour": 12, "minute": 42}
